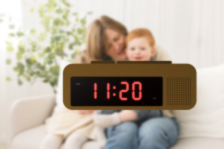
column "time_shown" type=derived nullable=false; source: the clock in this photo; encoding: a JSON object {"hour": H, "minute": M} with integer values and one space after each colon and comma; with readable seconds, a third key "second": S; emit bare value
{"hour": 11, "minute": 20}
